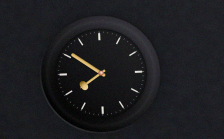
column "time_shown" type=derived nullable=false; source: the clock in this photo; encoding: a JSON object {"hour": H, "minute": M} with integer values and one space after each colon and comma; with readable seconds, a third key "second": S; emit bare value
{"hour": 7, "minute": 51}
